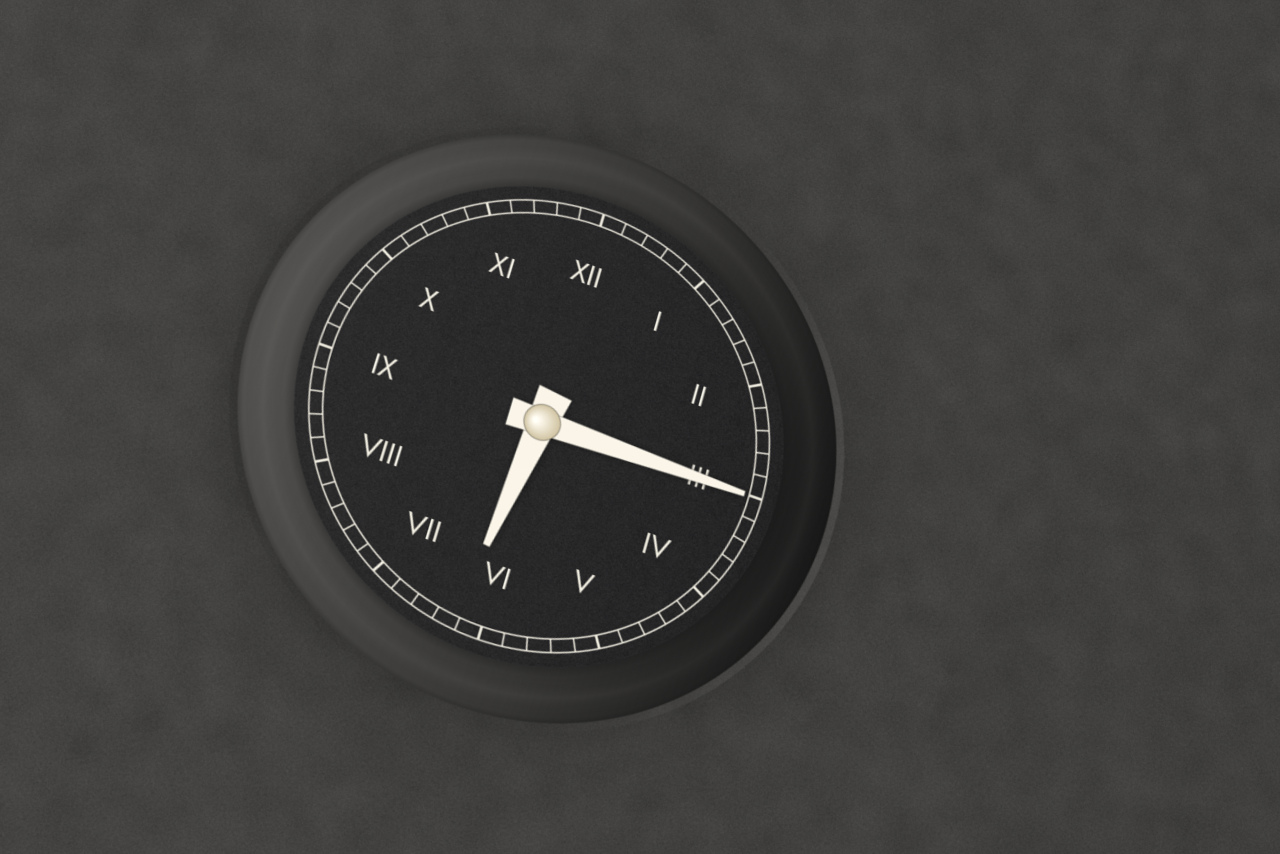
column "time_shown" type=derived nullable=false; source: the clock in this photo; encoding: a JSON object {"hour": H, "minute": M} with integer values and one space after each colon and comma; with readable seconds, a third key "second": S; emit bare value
{"hour": 6, "minute": 15}
